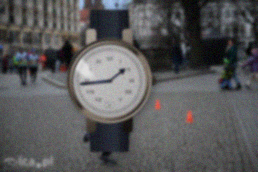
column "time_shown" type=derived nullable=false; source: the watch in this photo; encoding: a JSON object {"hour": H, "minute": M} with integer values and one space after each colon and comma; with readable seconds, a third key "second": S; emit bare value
{"hour": 1, "minute": 44}
